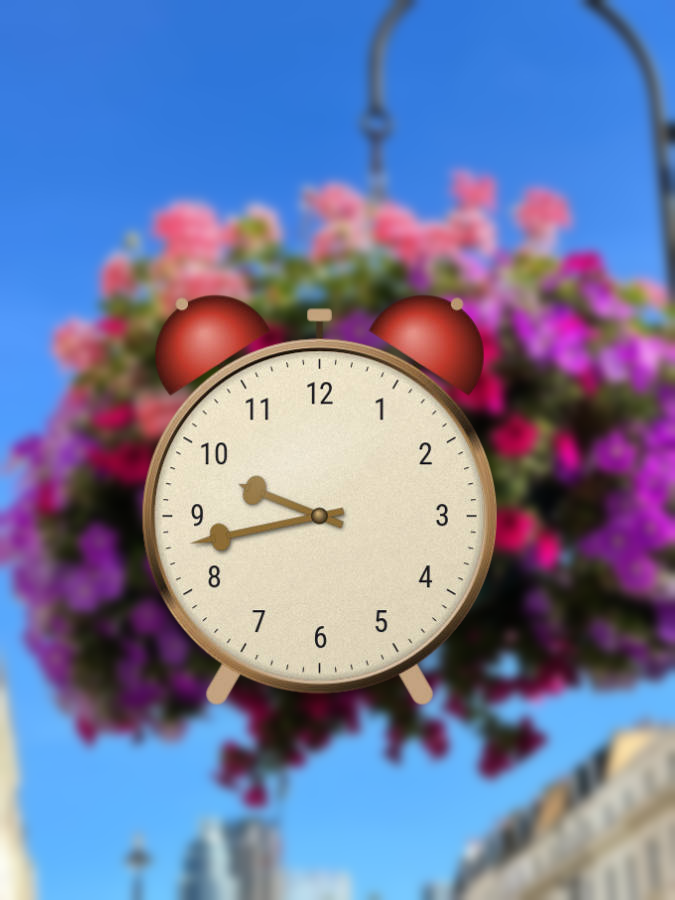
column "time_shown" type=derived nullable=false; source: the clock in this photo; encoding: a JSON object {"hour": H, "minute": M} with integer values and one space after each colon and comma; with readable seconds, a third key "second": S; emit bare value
{"hour": 9, "minute": 43}
